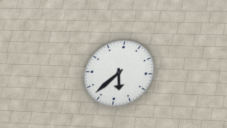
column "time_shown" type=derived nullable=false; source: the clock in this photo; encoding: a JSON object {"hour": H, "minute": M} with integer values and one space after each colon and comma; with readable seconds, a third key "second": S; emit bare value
{"hour": 5, "minute": 37}
